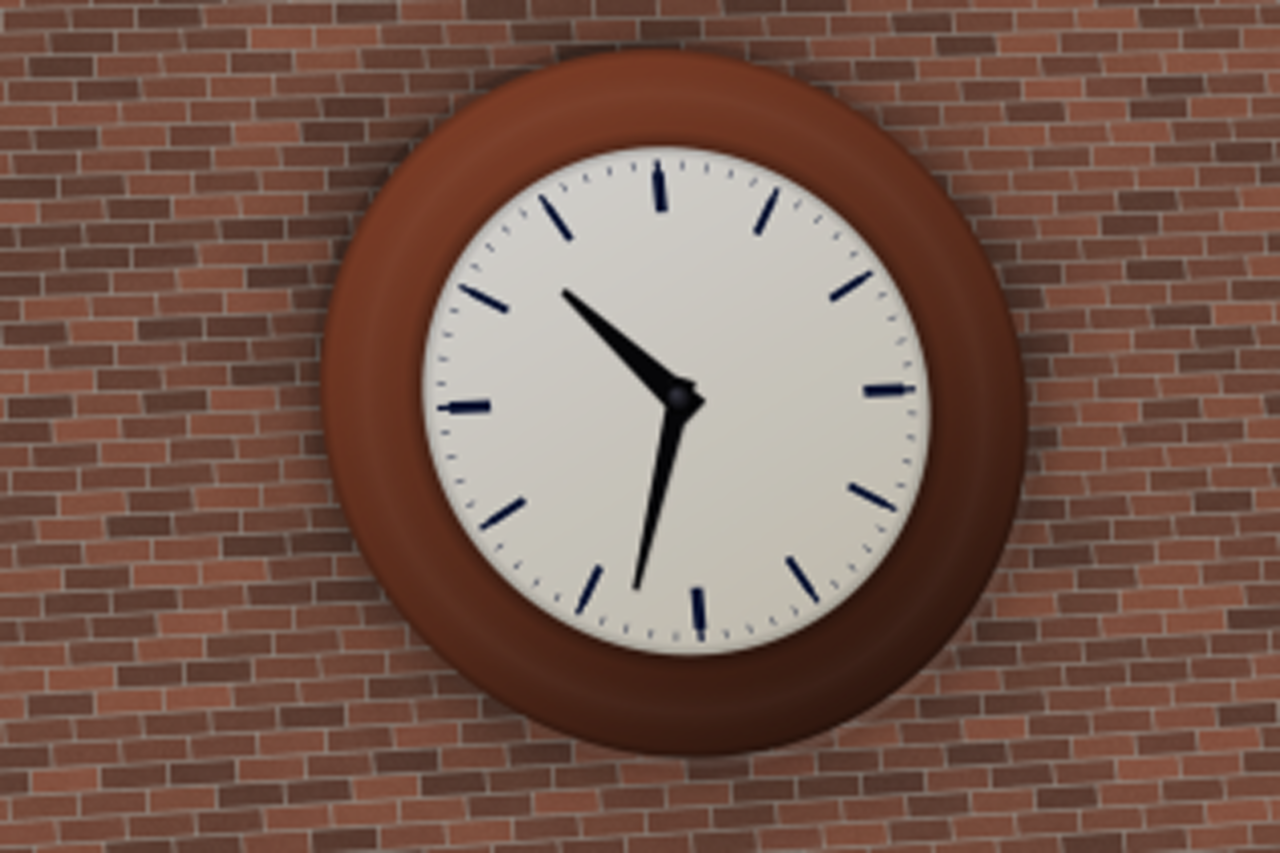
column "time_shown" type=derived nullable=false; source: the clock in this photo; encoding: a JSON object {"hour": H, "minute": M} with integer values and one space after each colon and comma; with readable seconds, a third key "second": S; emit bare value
{"hour": 10, "minute": 33}
